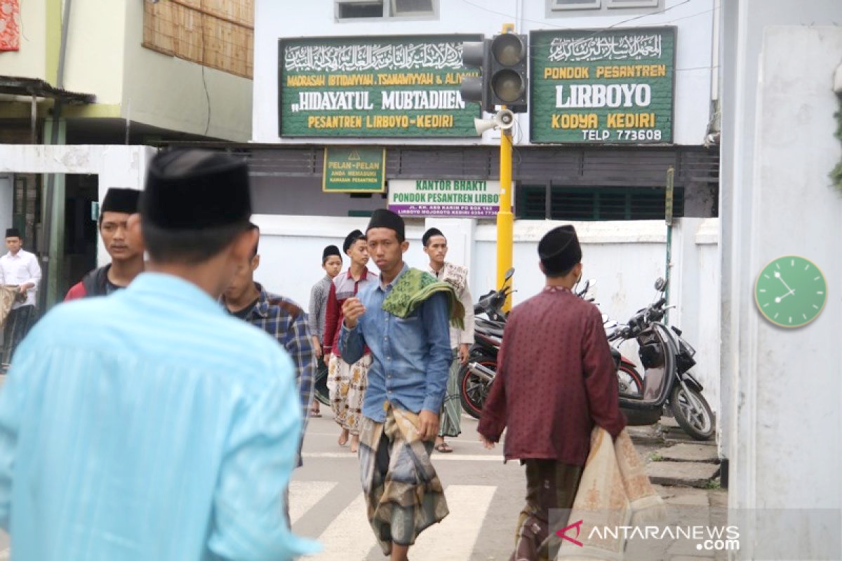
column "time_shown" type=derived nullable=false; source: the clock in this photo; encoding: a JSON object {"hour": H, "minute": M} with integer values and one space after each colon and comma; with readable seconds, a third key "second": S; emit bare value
{"hour": 7, "minute": 53}
